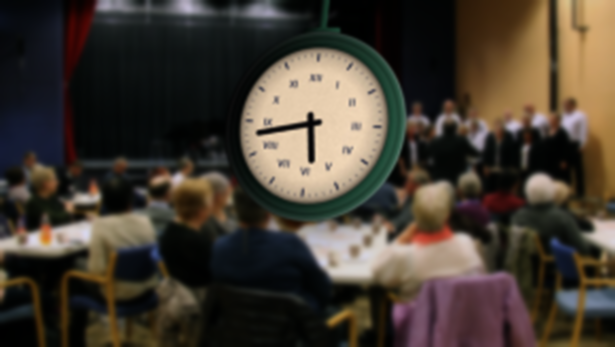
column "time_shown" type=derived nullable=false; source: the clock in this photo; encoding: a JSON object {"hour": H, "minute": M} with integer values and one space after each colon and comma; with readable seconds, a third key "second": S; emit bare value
{"hour": 5, "minute": 43}
